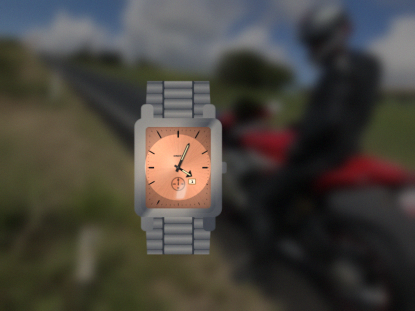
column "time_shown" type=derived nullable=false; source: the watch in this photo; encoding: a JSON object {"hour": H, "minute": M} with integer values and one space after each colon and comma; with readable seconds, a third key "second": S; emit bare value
{"hour": 4, "minute": 4}
